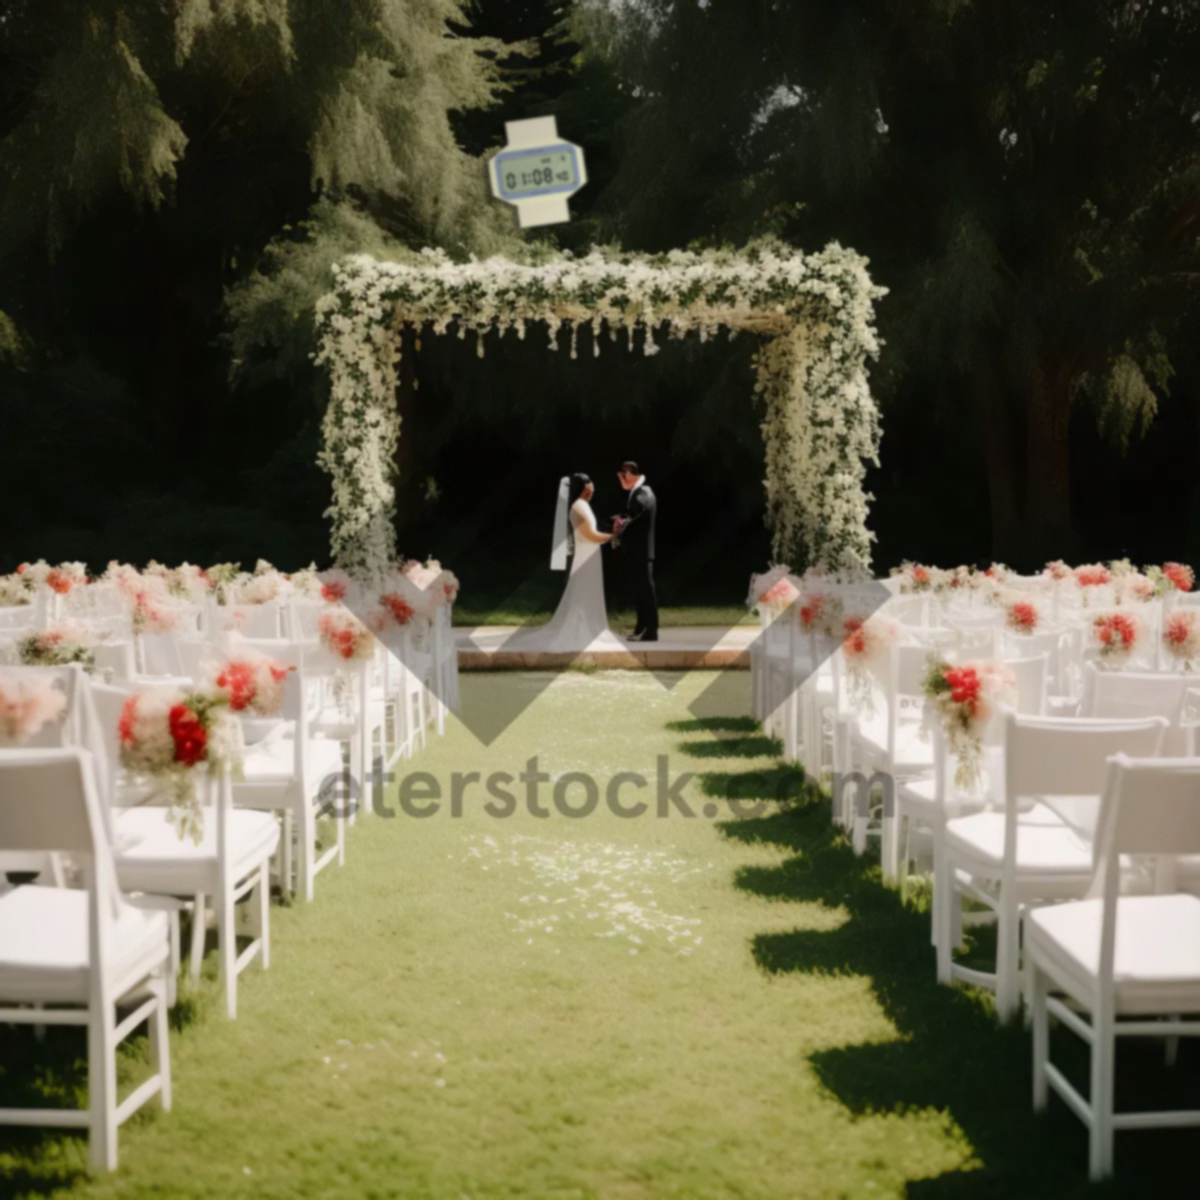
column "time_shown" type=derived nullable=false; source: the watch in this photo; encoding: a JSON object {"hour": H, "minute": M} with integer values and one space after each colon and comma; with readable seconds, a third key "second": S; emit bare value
{"hour": 1, "minute": 8}
